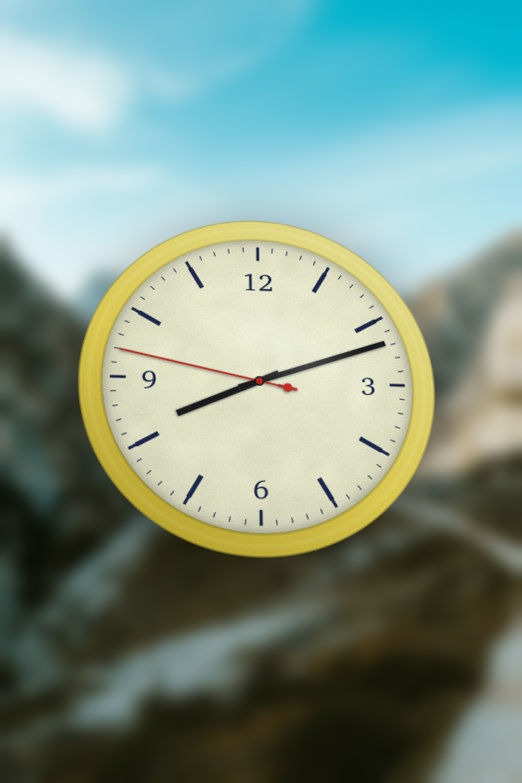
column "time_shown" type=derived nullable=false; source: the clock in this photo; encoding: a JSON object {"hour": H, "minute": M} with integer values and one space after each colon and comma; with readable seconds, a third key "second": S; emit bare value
{"hour": 8, "minute": 11, "second": 47}
